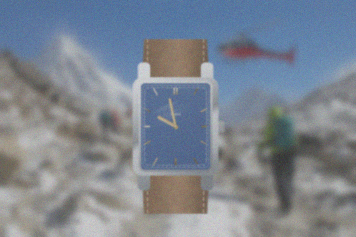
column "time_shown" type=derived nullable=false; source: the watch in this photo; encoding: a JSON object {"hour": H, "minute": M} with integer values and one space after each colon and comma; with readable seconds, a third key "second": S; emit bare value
{"hour": 9, "minute": 58}
